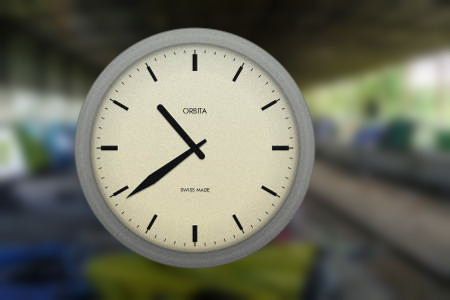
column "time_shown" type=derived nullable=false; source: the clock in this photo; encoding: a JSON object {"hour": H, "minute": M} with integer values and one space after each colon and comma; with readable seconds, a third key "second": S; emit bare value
{"hour": 10, "minute": 39}
